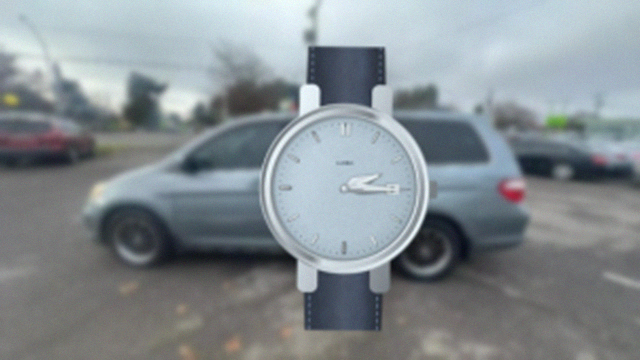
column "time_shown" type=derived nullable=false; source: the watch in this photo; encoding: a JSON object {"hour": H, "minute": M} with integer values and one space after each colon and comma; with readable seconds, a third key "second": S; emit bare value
{"hour": 2, "minute": 15}
